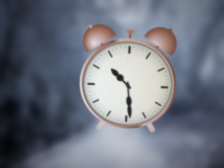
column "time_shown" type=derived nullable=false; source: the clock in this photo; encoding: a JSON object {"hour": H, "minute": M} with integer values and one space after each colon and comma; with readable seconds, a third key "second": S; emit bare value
{"hour": 10, "minute": 29}
